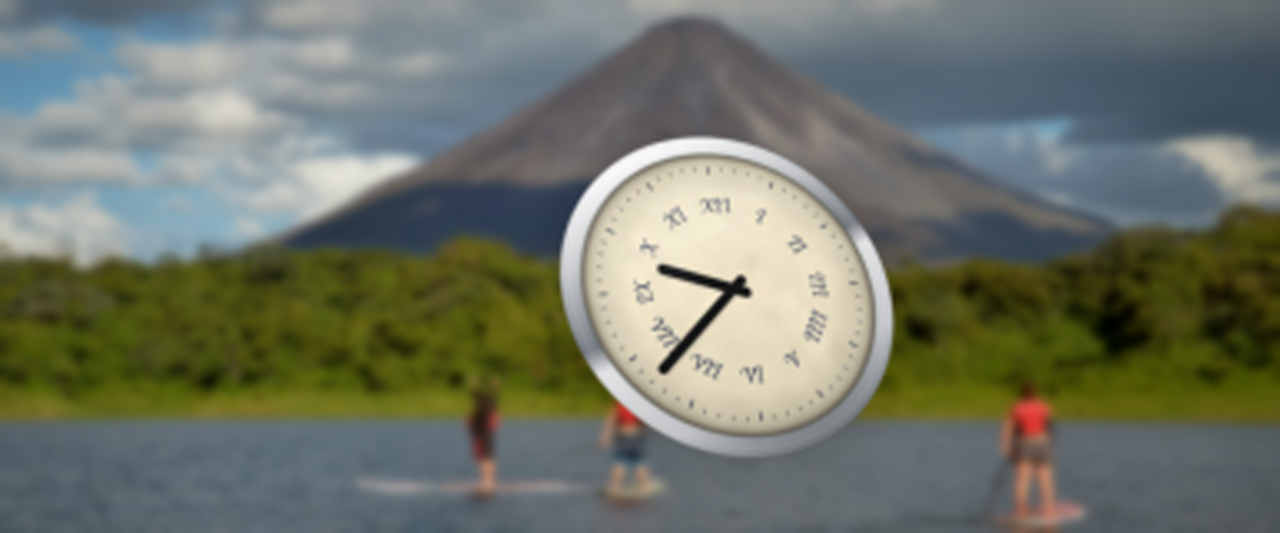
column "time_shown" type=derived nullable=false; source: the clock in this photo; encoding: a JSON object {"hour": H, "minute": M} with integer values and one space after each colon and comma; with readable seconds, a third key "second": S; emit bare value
{"hour": 9, "minute": 38}
